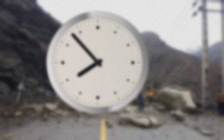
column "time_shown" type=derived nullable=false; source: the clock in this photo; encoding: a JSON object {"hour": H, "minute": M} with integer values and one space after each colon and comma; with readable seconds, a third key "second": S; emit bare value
{"hour": 7, "minute": 53}
